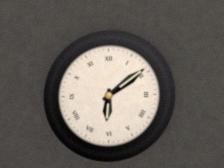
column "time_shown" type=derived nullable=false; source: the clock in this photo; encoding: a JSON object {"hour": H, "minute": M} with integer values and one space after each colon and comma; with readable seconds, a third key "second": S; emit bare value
{"hour": 6, "minute": 9}
